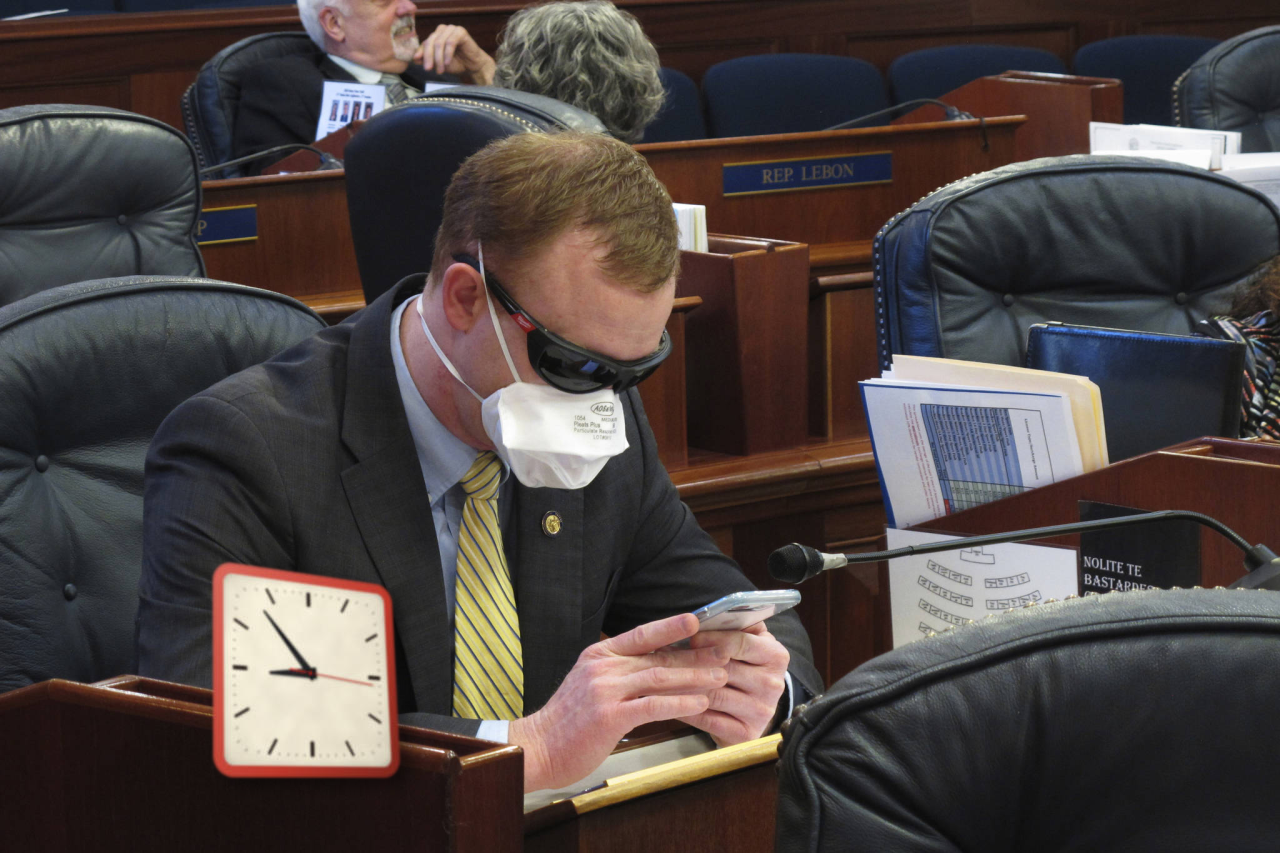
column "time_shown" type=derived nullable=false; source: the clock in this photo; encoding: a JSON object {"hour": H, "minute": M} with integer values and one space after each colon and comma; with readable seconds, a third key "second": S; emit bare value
{"hour": 8, "minute": 53, "second": 16}
